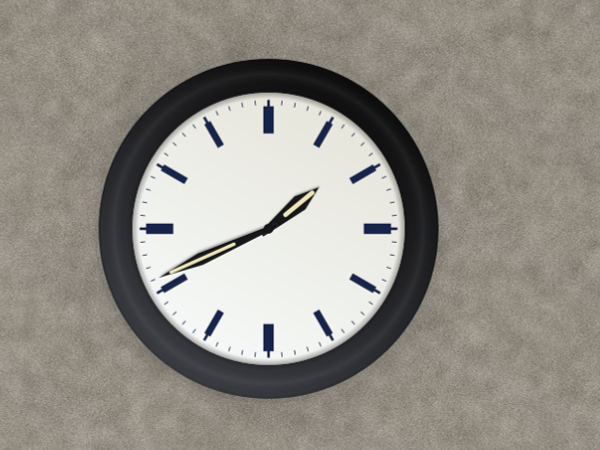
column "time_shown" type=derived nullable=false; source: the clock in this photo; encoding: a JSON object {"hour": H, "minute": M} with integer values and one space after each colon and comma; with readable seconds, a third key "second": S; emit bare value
{"hour": 1, "minute": 41}
